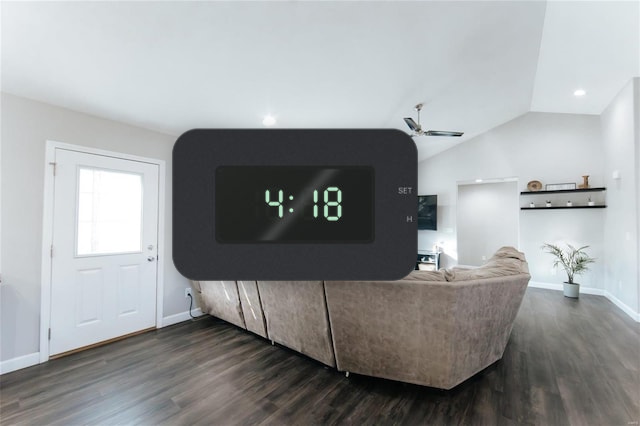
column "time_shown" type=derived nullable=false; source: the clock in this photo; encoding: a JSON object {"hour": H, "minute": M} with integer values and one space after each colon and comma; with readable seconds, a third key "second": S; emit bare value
{"hour": 4, "minute": 18}
